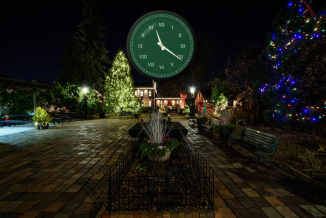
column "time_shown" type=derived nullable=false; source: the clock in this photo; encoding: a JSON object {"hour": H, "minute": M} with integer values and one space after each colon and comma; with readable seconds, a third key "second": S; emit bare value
{"hour": 11, "minute": 21}
